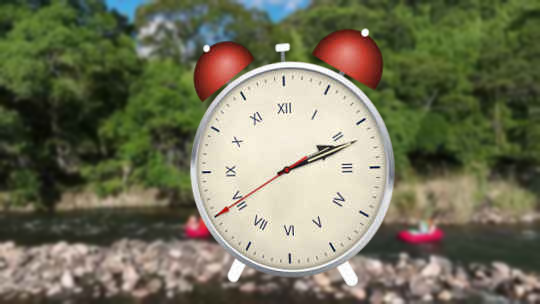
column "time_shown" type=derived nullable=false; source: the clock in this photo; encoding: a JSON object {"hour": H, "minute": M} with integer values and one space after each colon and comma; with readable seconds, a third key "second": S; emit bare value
{"hour": 2, "minute": 11, "second": 40}
